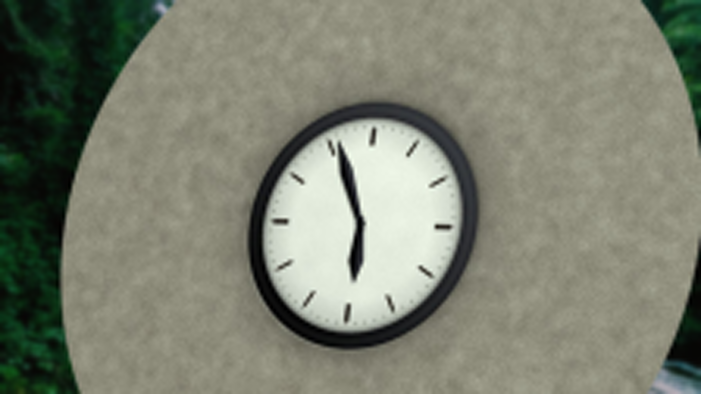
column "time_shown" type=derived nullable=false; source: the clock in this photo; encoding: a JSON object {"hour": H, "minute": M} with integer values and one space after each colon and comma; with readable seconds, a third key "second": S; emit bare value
{"hour": 5, "minute": 56}
